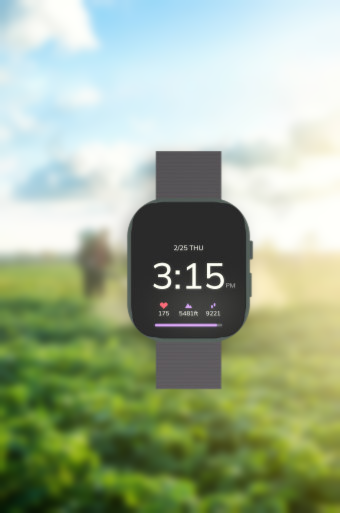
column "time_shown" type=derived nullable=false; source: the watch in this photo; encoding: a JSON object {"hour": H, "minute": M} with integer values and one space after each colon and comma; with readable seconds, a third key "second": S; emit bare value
{"hour": 3, "minute": 15}
